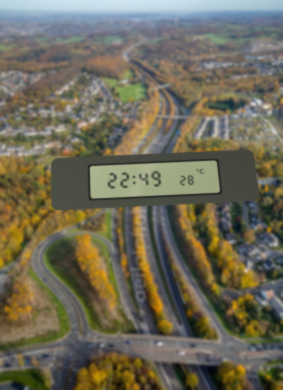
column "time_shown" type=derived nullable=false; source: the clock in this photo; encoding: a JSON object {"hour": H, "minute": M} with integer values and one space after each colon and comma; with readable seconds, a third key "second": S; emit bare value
{"hour": 22, "minute": 49}
